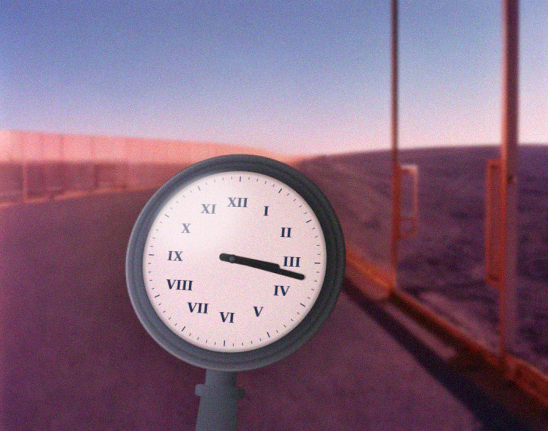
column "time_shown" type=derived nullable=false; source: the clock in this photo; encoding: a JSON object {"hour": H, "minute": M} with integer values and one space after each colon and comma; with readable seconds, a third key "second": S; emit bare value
{"hour": 3, "minute": 17}
